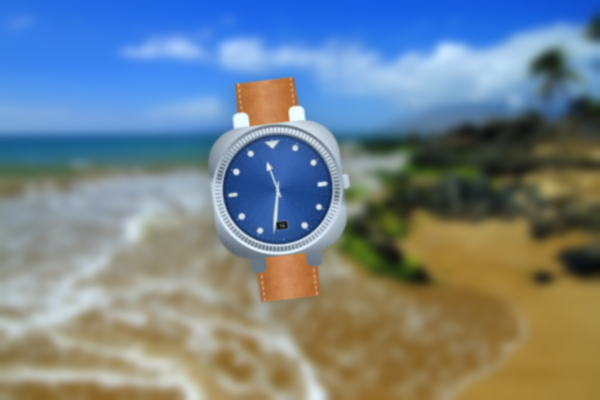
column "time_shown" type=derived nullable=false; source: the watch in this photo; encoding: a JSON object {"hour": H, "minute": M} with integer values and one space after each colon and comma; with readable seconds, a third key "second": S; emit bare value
{"hour": 11, "minute": 32}
